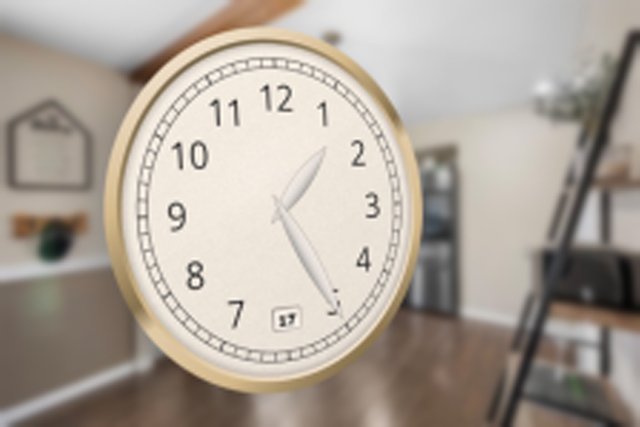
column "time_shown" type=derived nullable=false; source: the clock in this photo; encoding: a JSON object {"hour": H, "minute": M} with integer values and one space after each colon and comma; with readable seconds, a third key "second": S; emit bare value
{"hour": 1, "minute": 25}
